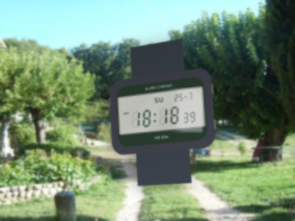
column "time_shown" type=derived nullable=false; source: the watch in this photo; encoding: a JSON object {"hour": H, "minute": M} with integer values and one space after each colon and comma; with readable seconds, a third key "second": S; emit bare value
{"hour": 18, "minute": 18, "second": 39}
